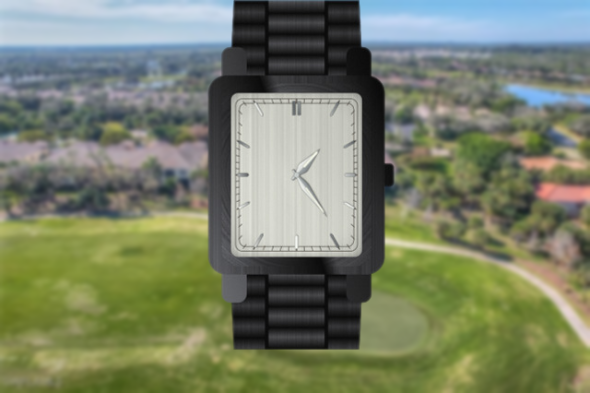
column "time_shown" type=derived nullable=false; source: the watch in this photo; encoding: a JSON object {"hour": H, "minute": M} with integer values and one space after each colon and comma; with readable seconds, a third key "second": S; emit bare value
{"hour": 1, "minute": 24}
